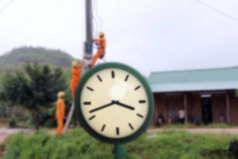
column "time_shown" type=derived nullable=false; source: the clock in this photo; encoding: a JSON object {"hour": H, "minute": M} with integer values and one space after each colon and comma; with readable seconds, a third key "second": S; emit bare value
{"hour": 3, "minute": 42}
